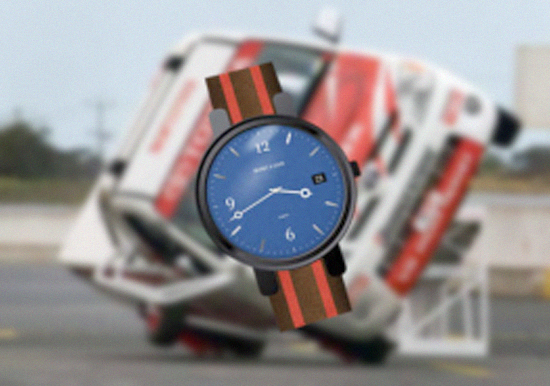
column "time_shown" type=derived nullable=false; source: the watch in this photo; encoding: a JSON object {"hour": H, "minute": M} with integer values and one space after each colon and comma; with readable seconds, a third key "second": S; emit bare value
{"hour": 3, "minute": 42}
